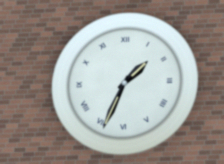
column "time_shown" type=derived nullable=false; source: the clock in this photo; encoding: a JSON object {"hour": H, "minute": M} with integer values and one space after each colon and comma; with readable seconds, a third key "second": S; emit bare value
{"hour": 1, "minute": 34}
